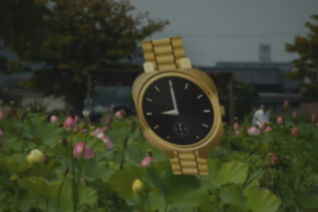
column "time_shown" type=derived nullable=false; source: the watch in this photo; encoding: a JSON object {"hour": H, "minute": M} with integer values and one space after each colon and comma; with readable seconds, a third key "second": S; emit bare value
{"hour": 9, "minute": 0}
